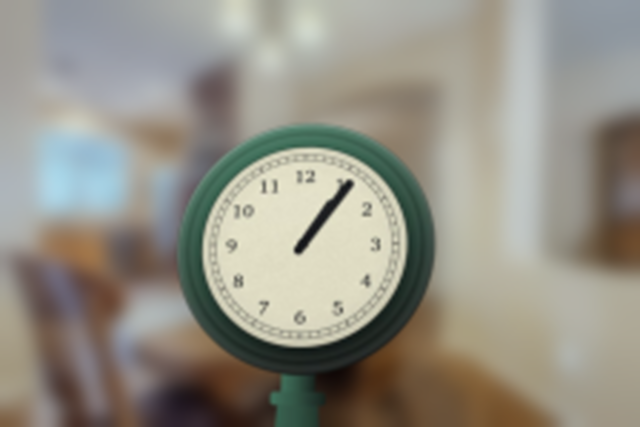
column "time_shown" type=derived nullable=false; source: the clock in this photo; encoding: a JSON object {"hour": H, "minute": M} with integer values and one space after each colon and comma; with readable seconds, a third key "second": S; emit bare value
{"hour": 1, "minute": 6}
